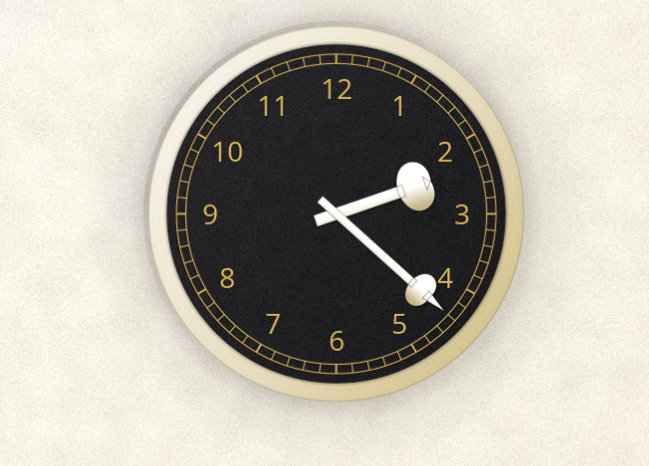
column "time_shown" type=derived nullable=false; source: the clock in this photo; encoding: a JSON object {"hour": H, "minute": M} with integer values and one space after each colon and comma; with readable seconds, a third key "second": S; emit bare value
{"hour": 2, "minute": 22}
